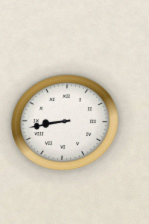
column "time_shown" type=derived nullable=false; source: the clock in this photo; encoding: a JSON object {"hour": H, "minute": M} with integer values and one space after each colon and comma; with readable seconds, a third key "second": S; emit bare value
{"hour": 8, "minute": 43}
